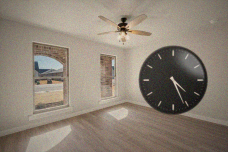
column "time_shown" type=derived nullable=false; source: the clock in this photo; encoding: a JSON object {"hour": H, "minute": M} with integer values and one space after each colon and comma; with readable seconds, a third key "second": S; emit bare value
{"hour": 4, "minute": 26}
